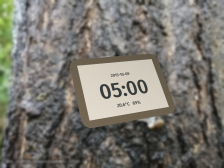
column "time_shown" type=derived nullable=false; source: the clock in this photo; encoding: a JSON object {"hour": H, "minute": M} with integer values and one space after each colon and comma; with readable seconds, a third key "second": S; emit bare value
{"hour": 5, "minute": 0}
